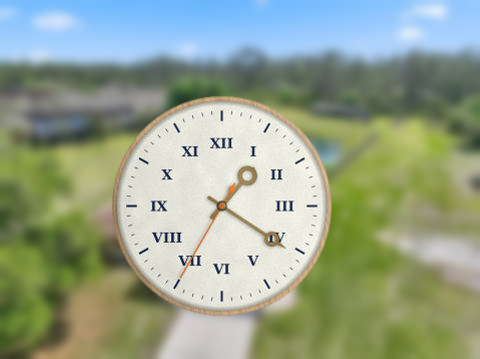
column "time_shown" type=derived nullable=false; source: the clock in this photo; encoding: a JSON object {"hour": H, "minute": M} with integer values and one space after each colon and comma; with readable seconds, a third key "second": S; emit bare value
{"hour": 1, "minute": 20, "second": 35}
